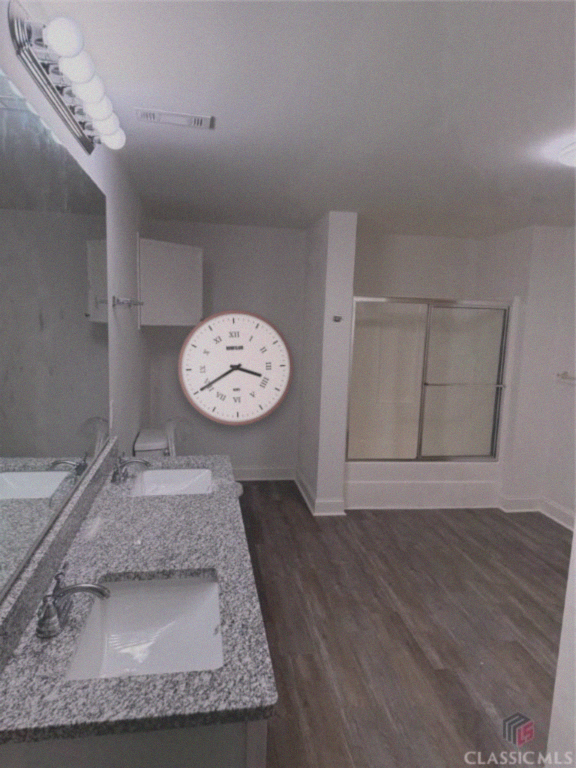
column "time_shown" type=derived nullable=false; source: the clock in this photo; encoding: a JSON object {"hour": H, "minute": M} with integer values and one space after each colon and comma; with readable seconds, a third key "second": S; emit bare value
{"hour": 3, "minute": 40}
